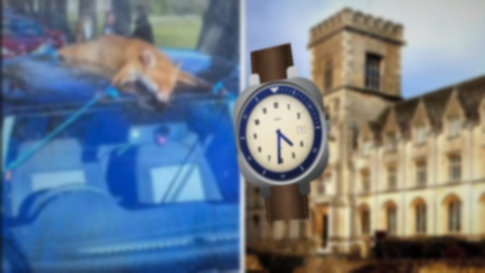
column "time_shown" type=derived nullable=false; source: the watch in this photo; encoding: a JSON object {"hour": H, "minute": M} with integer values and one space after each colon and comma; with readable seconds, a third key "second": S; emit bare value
{"hour": 4, "minute": 31}
